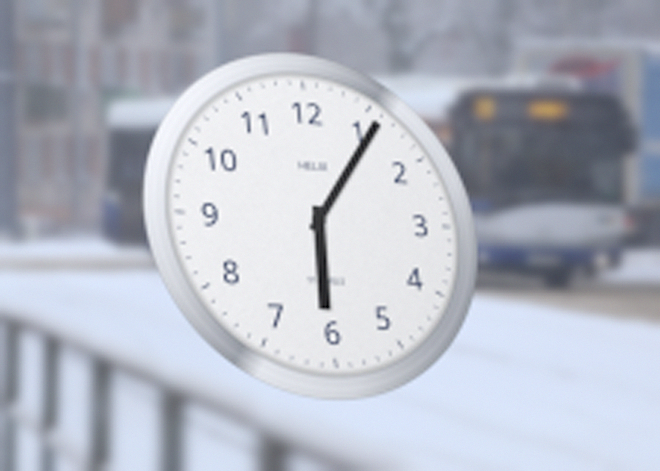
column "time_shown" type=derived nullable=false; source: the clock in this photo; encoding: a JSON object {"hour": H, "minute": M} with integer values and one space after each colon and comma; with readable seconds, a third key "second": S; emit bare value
{"hour": 6, "minute": 6}
